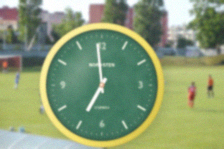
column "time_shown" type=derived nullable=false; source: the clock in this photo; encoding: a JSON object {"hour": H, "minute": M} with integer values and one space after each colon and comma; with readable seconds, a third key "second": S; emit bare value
{"hour": 6, "minute": 59}
